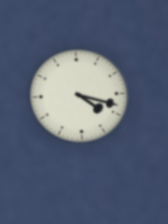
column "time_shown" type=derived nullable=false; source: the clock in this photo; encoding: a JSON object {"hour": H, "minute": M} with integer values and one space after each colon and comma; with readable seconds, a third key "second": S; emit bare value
{"hour": 4, "minute": 18}
